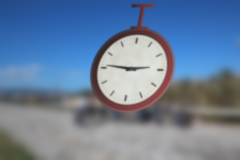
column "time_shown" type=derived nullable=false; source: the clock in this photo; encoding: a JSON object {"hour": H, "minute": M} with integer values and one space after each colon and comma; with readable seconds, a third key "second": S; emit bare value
{"hour": 2, "minute": 46}
